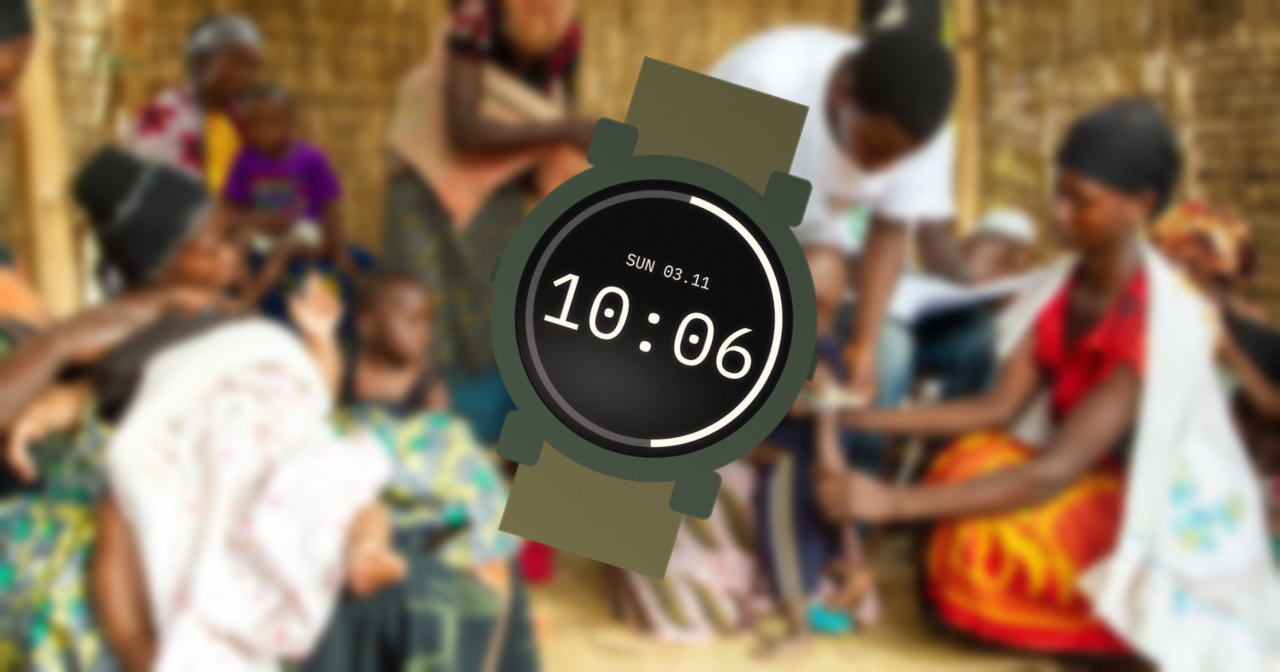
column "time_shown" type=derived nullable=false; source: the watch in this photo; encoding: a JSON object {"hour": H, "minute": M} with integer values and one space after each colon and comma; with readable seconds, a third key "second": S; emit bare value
{"hour": 10, "minute": 6}
